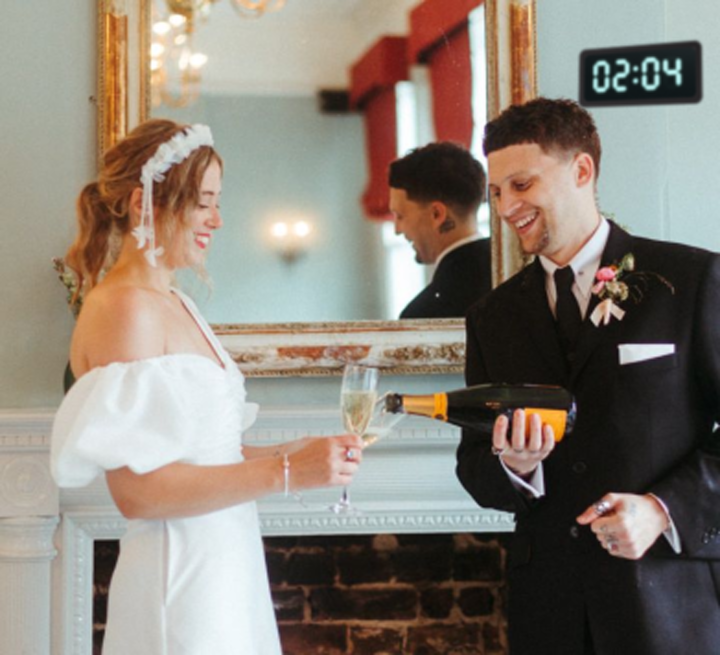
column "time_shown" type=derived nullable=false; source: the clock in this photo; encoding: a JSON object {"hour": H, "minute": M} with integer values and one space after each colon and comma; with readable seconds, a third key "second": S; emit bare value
{"hour": 2, "minute": 4}
